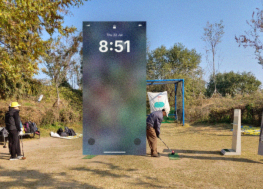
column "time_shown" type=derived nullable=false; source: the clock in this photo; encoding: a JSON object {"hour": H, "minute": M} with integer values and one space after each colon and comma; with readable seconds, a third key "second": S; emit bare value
{"hour": 8, "minute": 51}
